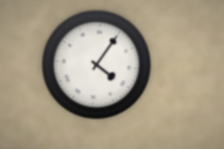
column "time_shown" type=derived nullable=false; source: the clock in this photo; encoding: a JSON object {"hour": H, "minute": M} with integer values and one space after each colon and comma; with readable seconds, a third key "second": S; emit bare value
{"hour": 4, "minute": 5}
